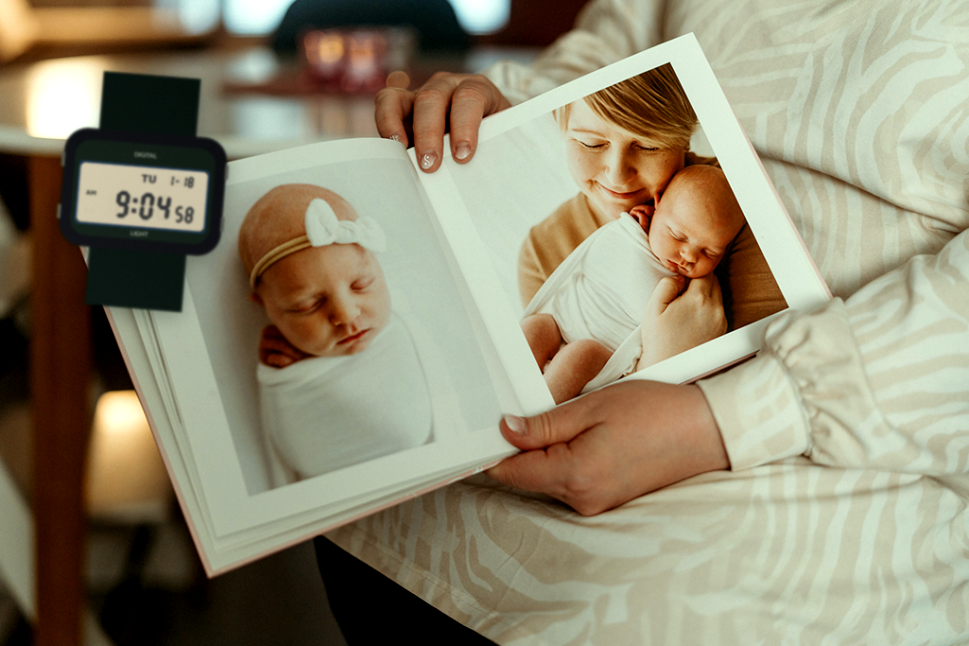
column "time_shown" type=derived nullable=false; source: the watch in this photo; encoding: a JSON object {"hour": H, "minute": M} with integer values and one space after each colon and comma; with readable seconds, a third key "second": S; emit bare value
{"hour": 9, "minute": 4, "second": 58}
